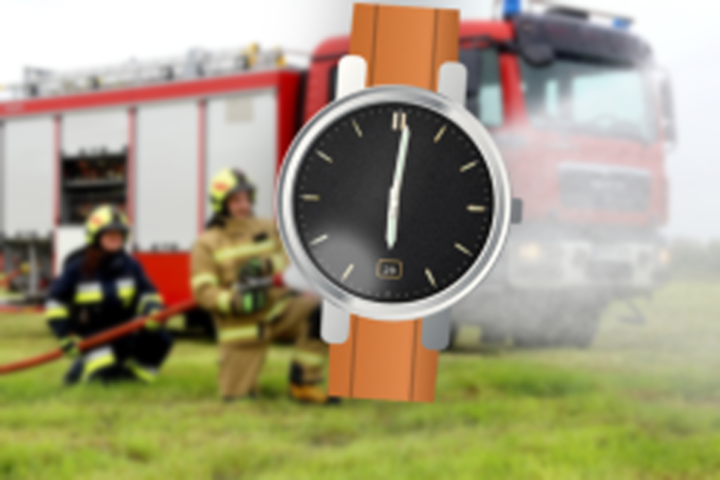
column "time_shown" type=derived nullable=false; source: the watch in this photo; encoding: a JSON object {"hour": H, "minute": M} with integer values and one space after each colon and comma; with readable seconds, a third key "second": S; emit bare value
{"hour": 6, "minute": 1}
